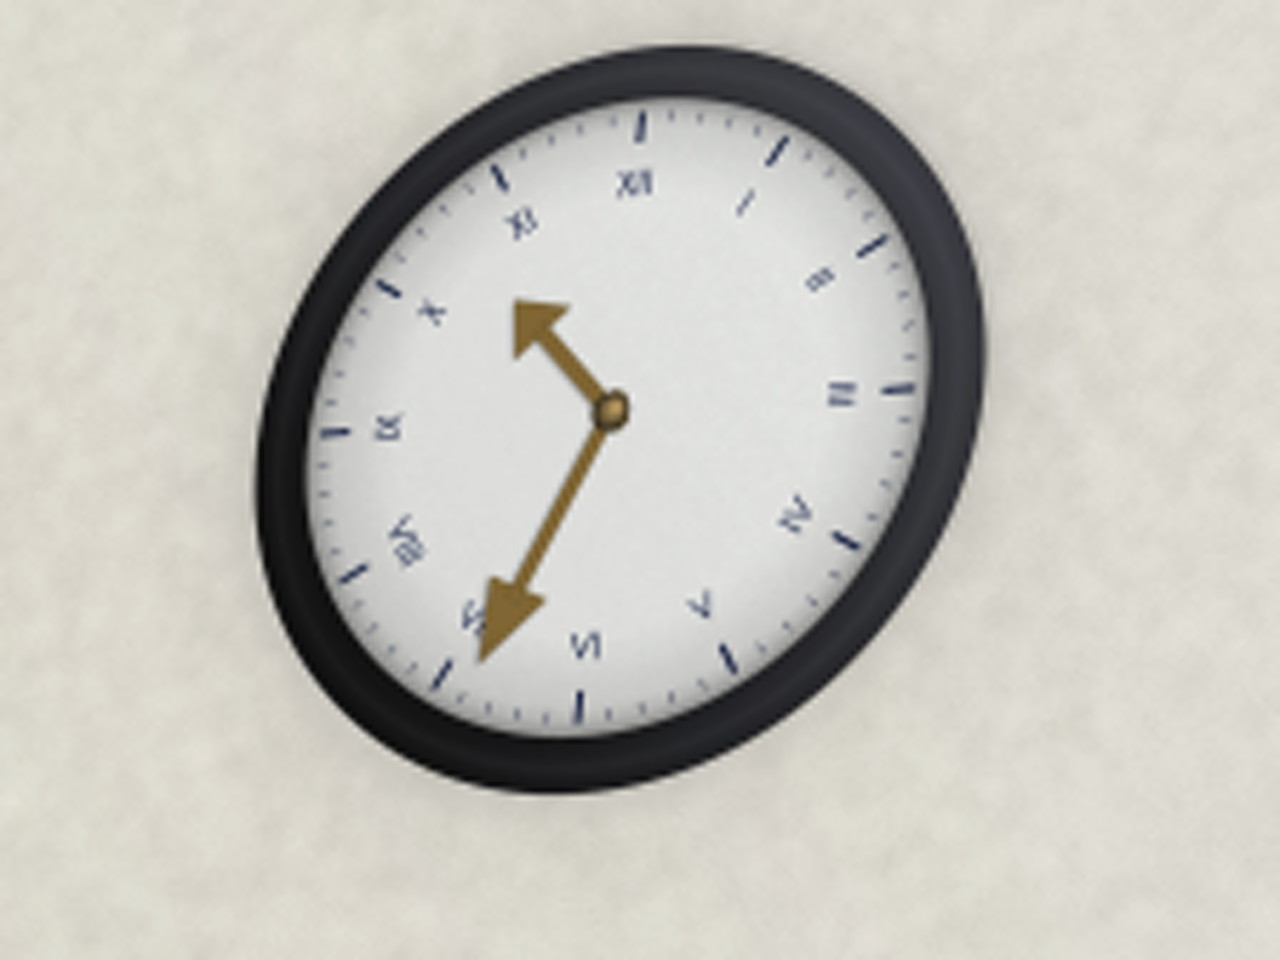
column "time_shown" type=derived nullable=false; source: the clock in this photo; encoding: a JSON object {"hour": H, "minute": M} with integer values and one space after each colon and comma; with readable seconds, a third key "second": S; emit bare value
{"hour": 10, "minute": 34}
